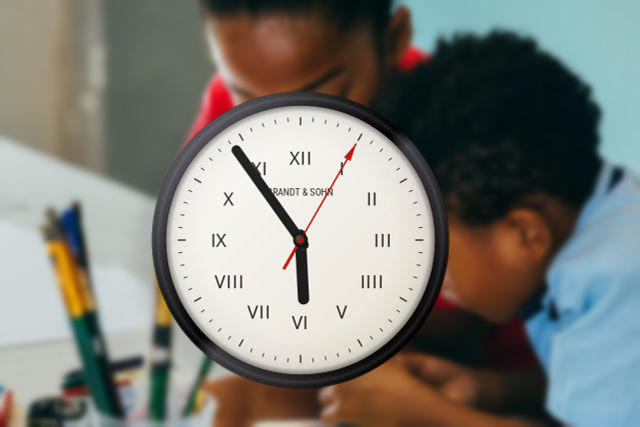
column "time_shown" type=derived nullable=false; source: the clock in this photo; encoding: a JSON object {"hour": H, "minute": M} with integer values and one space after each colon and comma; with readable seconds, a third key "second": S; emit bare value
{"hour": 5, "minute": 54, "second": 5}
